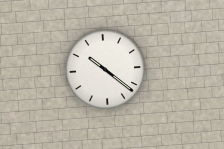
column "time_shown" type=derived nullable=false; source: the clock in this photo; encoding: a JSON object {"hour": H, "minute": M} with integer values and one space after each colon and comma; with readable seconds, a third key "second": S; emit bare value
{"hour": 10, "minute": 22}
